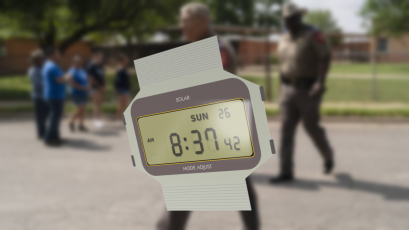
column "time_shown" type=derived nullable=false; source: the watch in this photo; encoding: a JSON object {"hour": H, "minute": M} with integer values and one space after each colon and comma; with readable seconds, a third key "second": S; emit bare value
{"hour": 8, "minute": 37, "second": 42}
